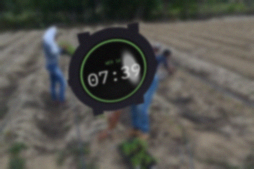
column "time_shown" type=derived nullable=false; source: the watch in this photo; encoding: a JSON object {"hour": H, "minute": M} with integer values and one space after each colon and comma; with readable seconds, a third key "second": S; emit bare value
{"hour": 7, "minute": 39}
